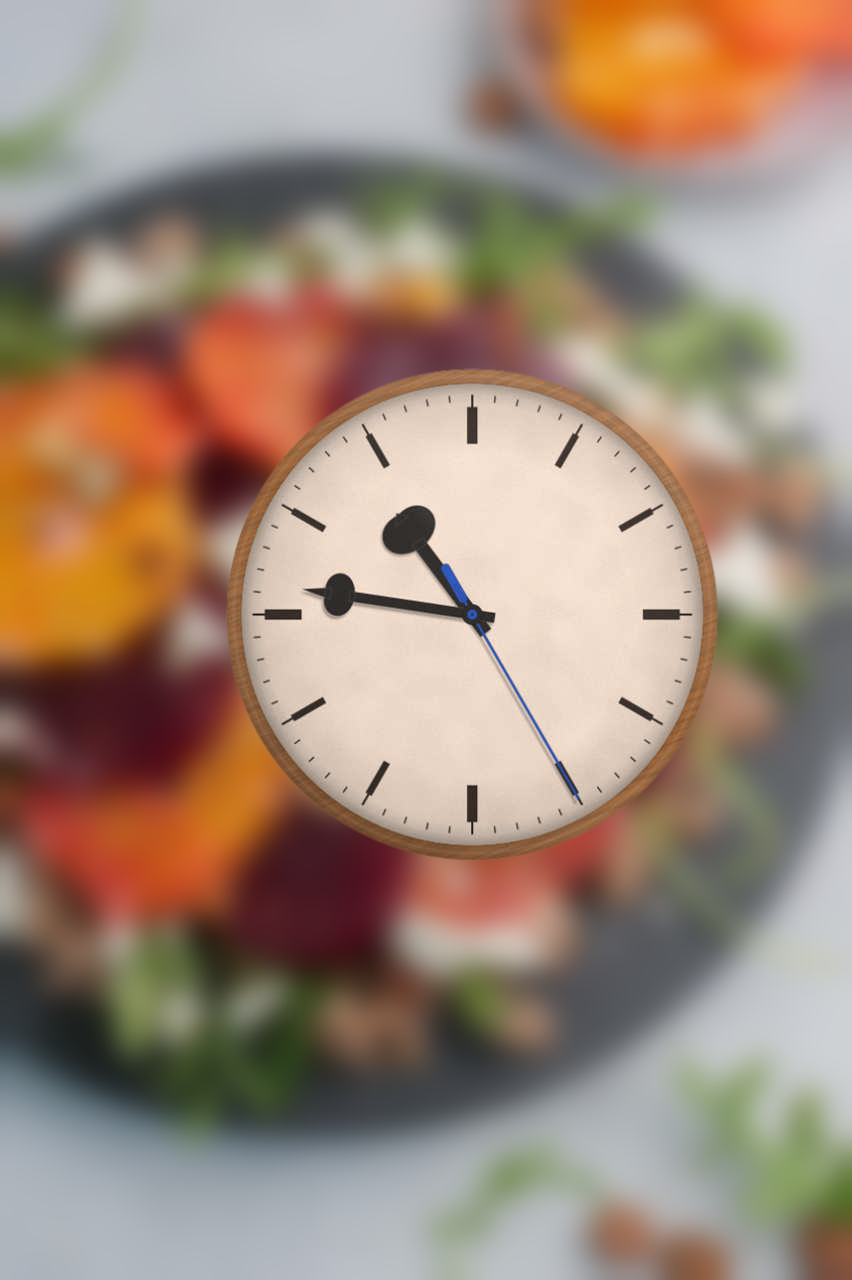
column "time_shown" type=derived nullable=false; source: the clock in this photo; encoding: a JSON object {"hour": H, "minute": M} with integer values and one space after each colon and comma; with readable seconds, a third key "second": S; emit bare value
{"hour": 10, "minute": 46, "second": 25}
